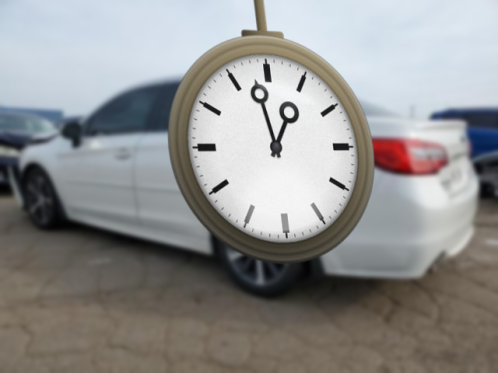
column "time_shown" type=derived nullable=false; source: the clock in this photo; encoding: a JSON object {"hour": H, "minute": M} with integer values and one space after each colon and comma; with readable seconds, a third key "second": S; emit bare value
{"hour": 12, "minute": 58}
